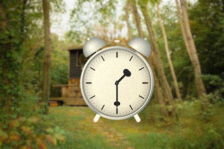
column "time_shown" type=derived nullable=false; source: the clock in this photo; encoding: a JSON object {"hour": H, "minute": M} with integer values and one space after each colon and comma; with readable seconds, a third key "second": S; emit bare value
{"hour": 1, "minute": 30}
